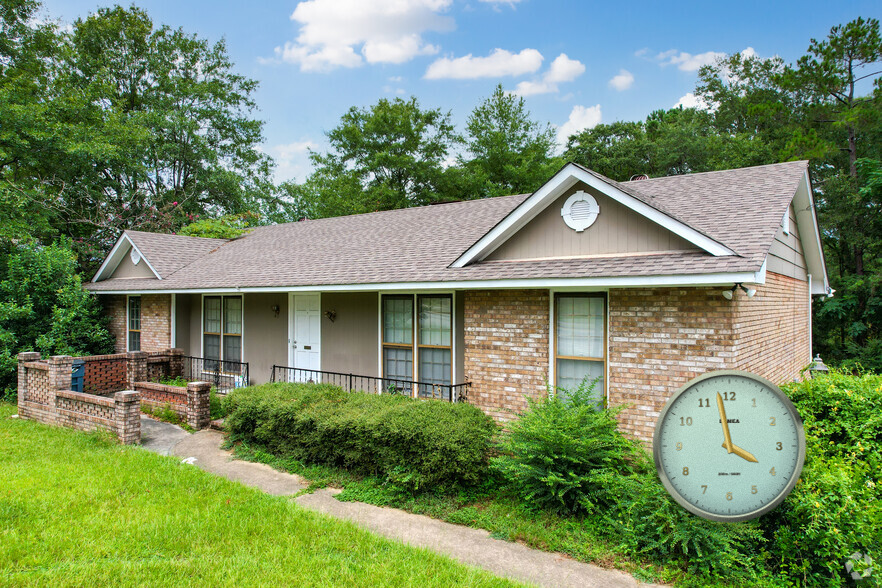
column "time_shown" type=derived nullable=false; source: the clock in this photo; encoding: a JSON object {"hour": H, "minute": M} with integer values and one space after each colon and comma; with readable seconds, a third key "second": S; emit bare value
{"hour": 3, "minute": 58}
